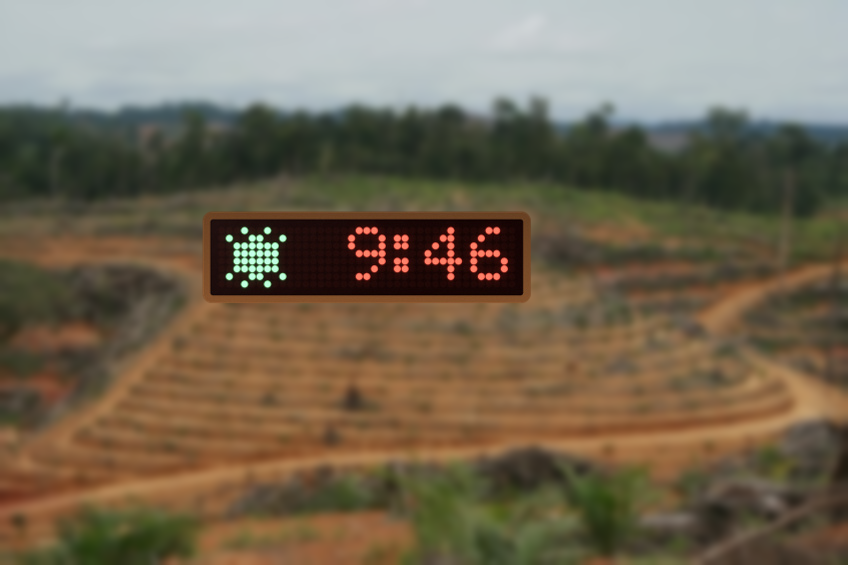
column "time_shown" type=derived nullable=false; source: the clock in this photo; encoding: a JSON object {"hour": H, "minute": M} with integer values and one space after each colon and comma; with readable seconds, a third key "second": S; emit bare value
{"hour": 9, "minute": 46}
